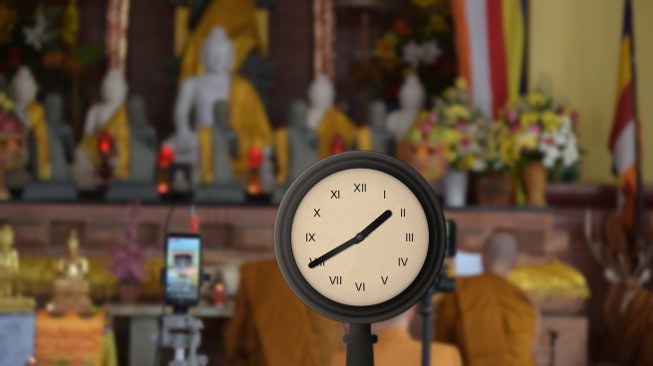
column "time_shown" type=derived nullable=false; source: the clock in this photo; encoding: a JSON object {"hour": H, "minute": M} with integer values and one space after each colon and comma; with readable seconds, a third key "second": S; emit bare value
{"hour": 1, "minute": 40}
